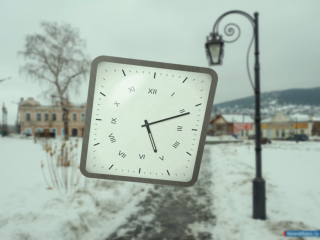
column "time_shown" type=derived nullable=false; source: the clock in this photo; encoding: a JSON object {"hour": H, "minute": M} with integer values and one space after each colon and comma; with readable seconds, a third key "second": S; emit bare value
{"hour": 5, "minute": 11}
